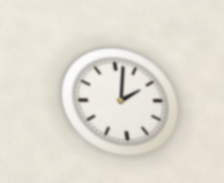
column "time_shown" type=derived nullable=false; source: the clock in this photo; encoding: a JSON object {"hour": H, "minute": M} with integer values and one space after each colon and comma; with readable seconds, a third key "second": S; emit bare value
{"hour": 2, "minute": 2}
